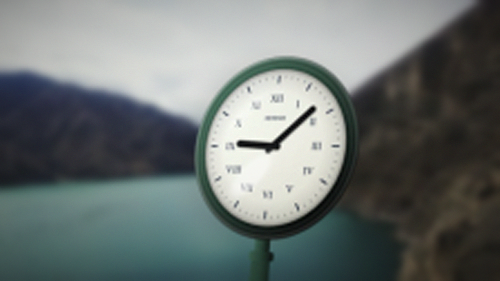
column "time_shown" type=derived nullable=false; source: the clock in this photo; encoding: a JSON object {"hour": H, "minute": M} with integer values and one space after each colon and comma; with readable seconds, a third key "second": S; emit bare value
{"hour": 9, "minute": 8}
